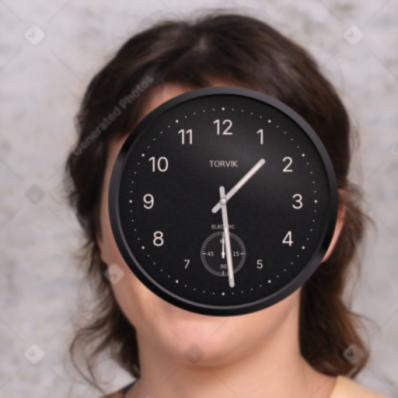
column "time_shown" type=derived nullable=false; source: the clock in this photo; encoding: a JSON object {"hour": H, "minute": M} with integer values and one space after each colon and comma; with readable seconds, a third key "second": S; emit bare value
{"hour": 1, "minute": 29}
